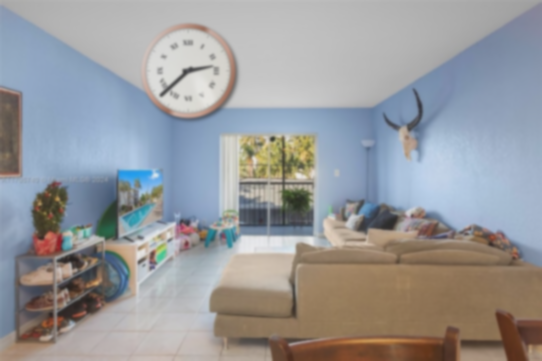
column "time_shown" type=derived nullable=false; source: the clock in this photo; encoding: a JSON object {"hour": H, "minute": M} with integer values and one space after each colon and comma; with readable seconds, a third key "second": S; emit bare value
{"hour": 2, "minute": 38}
